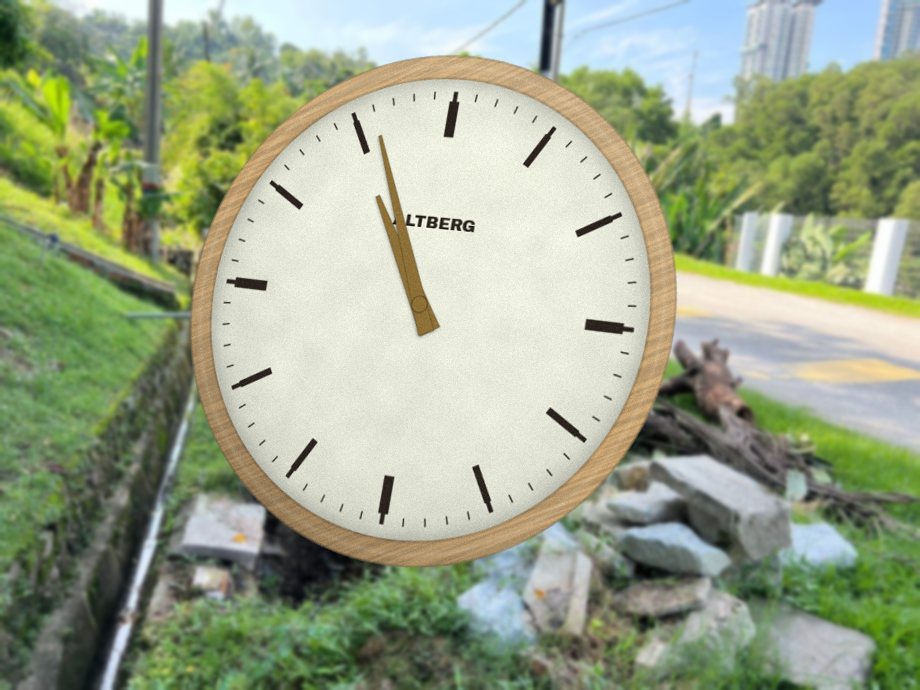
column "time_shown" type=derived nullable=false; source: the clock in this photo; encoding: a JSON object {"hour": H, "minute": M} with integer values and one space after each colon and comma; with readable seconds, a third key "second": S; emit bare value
{"hour": 10, "minute": 56}
